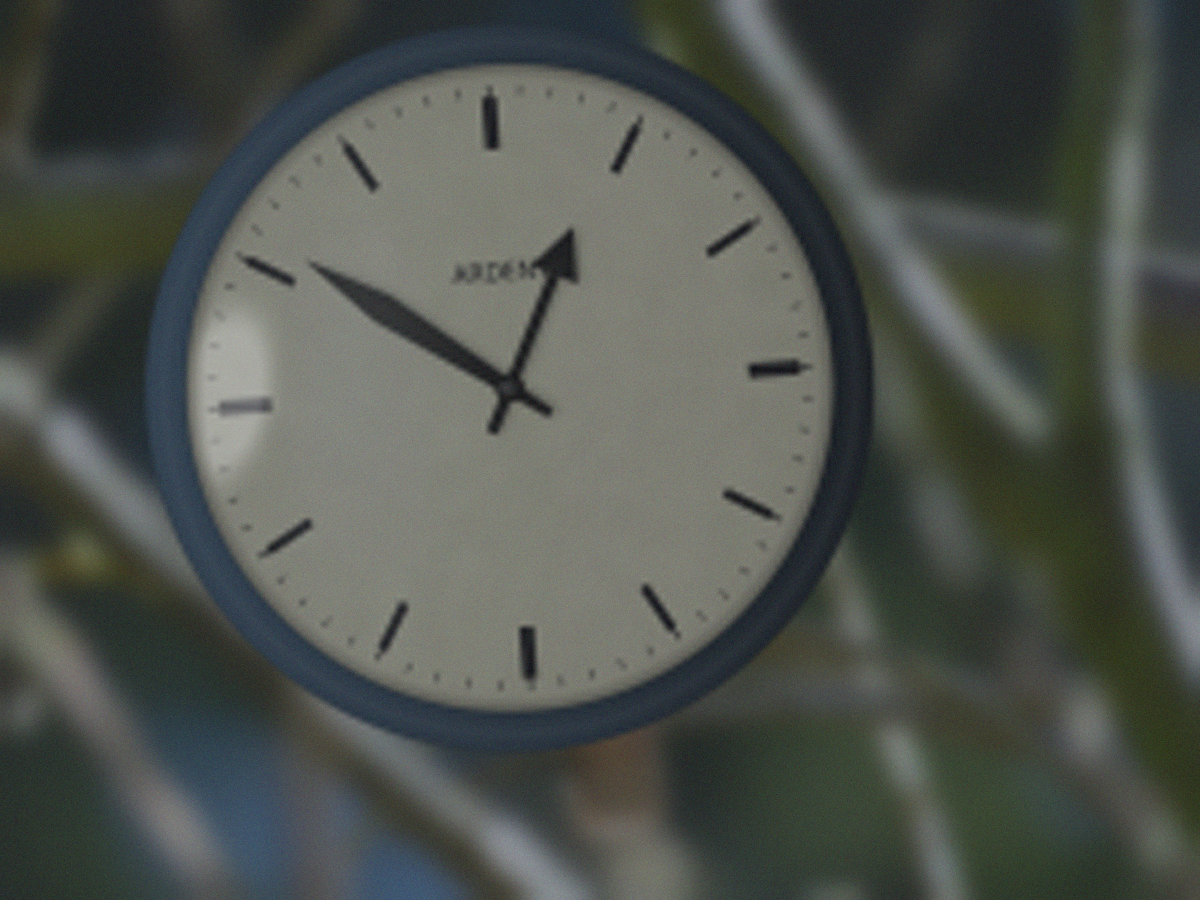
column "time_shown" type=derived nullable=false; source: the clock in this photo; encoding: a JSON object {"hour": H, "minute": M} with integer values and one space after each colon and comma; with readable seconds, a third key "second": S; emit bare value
{"hour": 12, "minute": 51}
